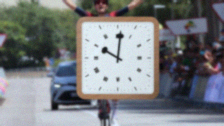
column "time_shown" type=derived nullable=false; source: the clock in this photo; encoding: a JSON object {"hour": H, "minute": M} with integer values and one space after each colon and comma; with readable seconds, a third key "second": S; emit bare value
{"hour": 10, "minute": 1}
